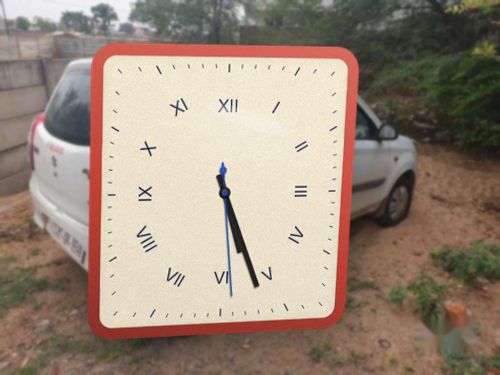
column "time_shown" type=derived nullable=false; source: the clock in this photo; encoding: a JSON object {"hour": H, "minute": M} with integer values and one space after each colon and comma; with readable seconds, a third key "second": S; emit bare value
{"hour": 5, "minute": 26, "second": 29}
